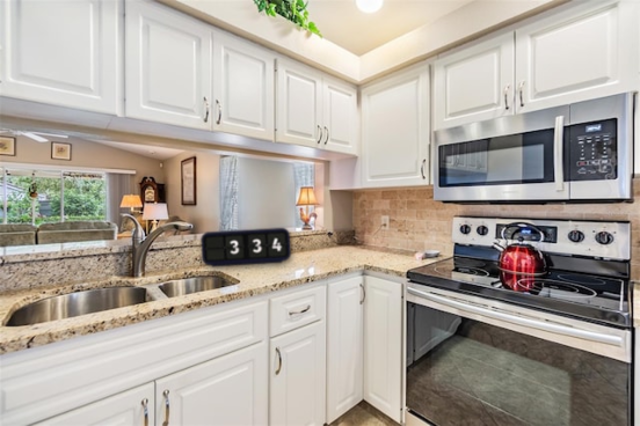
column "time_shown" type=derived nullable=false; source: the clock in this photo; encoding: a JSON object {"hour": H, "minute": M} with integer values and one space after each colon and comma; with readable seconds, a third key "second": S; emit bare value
{"hour": 3, "minute": 34}
